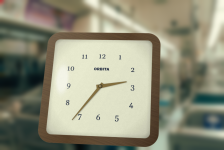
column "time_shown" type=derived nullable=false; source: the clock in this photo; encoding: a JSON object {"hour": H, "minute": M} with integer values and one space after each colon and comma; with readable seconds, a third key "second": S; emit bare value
{"hour": 2, "minute": 36}
